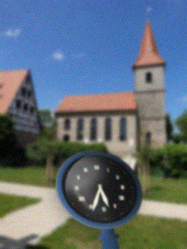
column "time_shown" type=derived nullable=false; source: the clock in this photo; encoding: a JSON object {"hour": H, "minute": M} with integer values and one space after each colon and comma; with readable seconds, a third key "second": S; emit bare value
{"hour": 5, "minute": 34}
